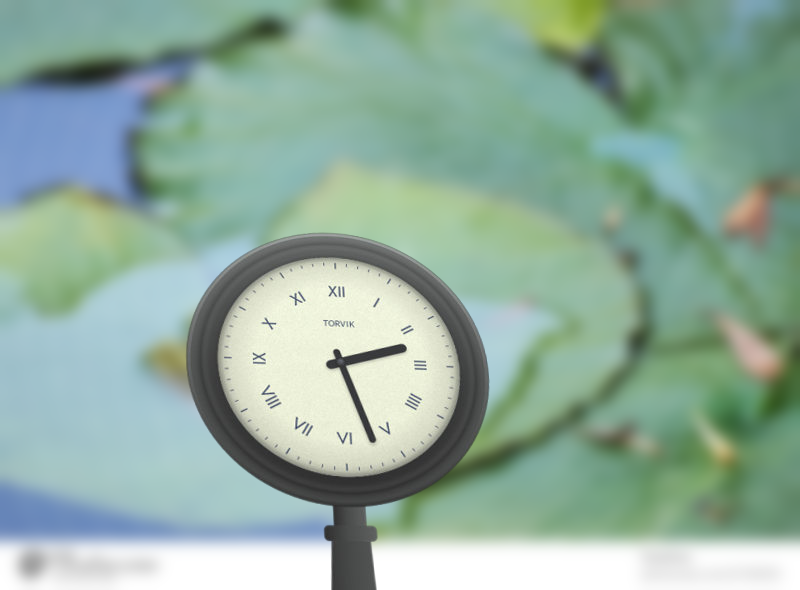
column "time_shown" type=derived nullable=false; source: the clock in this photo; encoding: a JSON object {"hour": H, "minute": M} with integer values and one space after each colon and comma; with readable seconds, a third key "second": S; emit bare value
{"hour": 2, "minute": 27}
